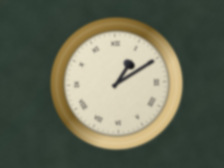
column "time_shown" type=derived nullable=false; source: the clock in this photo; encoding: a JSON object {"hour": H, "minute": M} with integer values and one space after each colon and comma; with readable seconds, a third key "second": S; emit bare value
{"hour": 1, "minute": 10}
